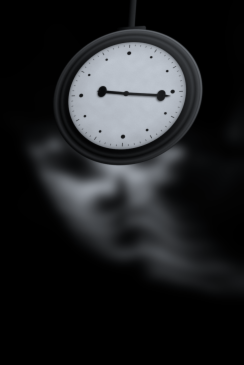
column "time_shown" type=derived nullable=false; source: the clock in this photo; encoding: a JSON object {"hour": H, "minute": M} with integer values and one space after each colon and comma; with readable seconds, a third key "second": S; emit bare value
{"hour": 9, "minute": 16}
